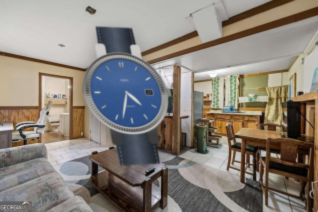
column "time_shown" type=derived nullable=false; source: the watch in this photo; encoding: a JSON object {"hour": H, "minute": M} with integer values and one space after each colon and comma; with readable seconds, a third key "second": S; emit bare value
{"hour": 4, "minute": 33}
